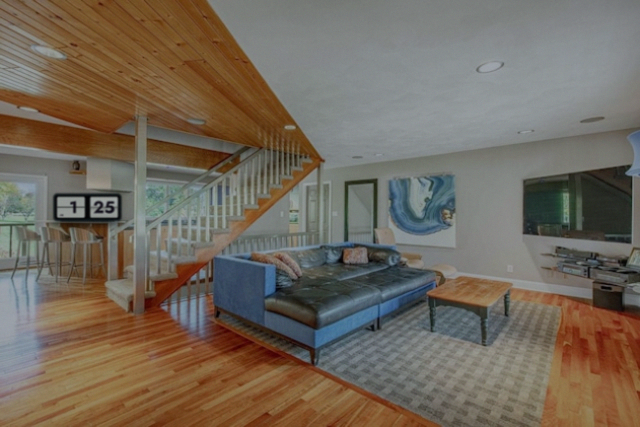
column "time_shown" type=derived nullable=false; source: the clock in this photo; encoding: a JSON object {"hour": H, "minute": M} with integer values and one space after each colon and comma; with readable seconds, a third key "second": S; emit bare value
{"hour": 1, "minute": 25}
